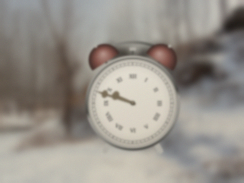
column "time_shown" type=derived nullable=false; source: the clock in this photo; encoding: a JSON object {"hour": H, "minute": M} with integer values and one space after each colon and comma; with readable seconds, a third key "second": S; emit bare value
{"hour": 9, "minute": 48}
